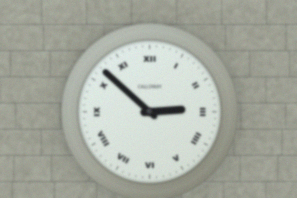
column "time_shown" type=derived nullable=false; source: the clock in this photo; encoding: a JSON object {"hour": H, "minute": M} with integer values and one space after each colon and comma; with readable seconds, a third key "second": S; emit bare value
{"hour": 2, "minute": 52}
